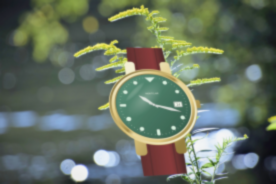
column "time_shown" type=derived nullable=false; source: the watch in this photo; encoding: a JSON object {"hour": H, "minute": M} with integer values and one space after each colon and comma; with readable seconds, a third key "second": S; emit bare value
{"hour": 10, "minute": 18}
